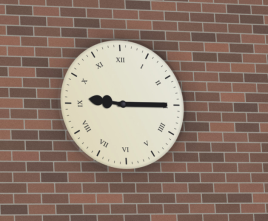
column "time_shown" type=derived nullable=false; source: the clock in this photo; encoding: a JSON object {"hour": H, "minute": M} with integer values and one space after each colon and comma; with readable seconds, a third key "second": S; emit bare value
{"hour": 9, "minute": 15}
